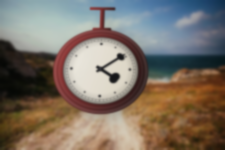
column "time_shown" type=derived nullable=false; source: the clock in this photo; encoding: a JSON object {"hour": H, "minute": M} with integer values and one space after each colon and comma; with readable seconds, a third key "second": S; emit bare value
{"hour": 4, "minute": 9}
